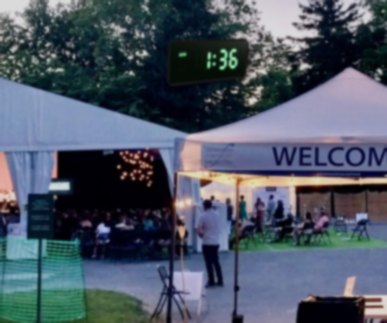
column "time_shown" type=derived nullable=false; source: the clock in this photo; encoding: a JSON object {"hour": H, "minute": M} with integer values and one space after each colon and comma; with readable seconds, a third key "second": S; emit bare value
{"hour": 1, "minute": 36}
